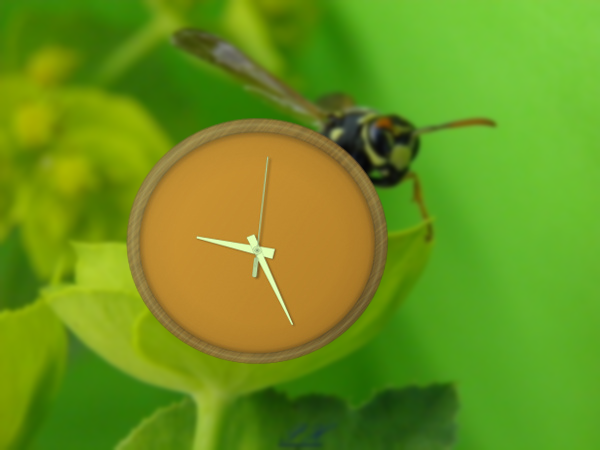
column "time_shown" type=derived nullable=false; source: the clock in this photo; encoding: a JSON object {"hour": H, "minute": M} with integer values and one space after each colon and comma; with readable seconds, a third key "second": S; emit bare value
{"hour": 9, "minute": 26, "second": 1}
